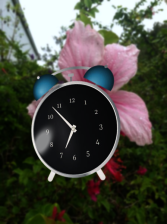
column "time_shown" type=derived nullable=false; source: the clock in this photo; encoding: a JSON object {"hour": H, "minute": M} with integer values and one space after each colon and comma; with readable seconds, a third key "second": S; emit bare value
{"hour": 6, "minute": 53}
